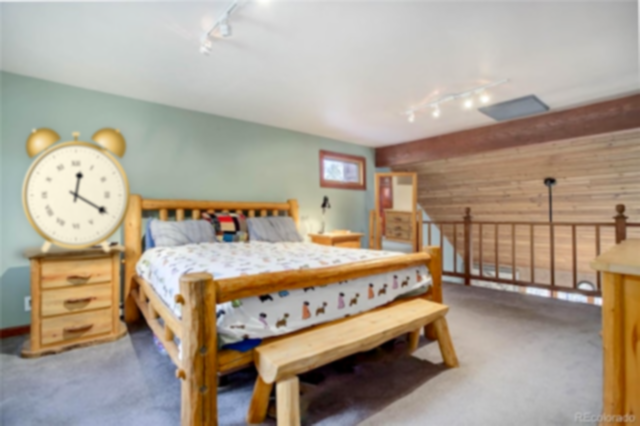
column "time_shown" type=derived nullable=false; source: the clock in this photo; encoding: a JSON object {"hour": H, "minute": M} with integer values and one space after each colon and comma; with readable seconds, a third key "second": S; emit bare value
{"hour": 12, "minute": 20}
